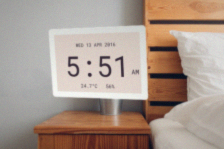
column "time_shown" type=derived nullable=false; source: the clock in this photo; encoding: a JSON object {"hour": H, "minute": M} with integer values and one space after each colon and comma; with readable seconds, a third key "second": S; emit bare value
{"hour": 5, "minute": 51}
